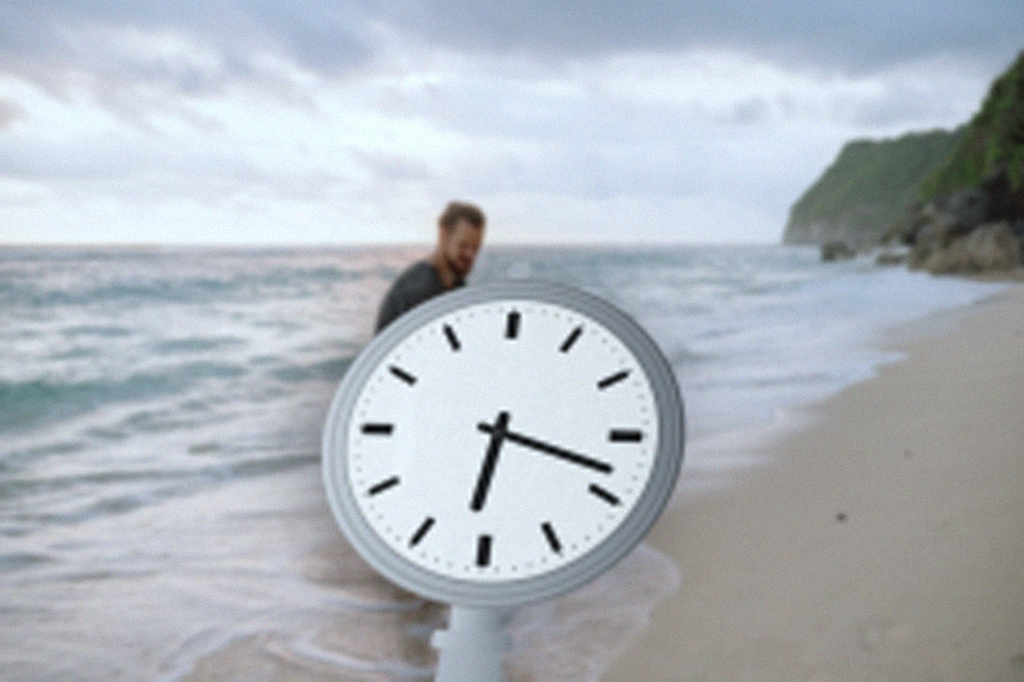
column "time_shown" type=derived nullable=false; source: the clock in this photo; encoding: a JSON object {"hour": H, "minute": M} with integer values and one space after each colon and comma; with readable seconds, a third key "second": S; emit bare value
{"hour": 6, "minute": 18}
